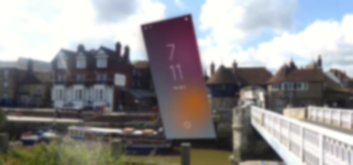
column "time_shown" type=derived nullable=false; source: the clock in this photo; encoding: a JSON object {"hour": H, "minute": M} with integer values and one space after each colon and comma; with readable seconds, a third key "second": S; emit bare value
{"hour": 7, "minute": 11}
